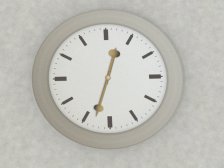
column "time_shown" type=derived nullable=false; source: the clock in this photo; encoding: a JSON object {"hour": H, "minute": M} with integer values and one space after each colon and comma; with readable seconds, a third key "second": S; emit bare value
{"hour": 12, "minute": 33}
